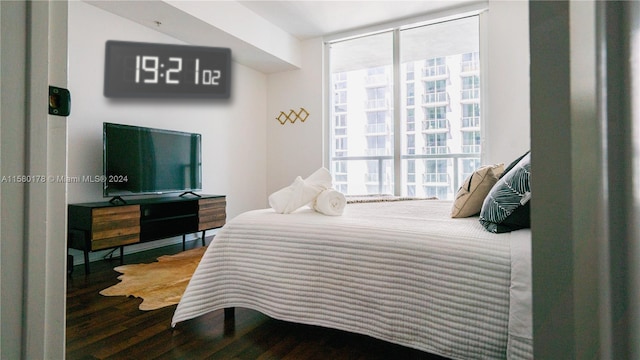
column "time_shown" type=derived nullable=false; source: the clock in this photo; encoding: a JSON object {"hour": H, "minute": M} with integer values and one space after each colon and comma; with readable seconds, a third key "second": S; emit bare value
{"hour": 19, "minute": 21, "second": 2}
